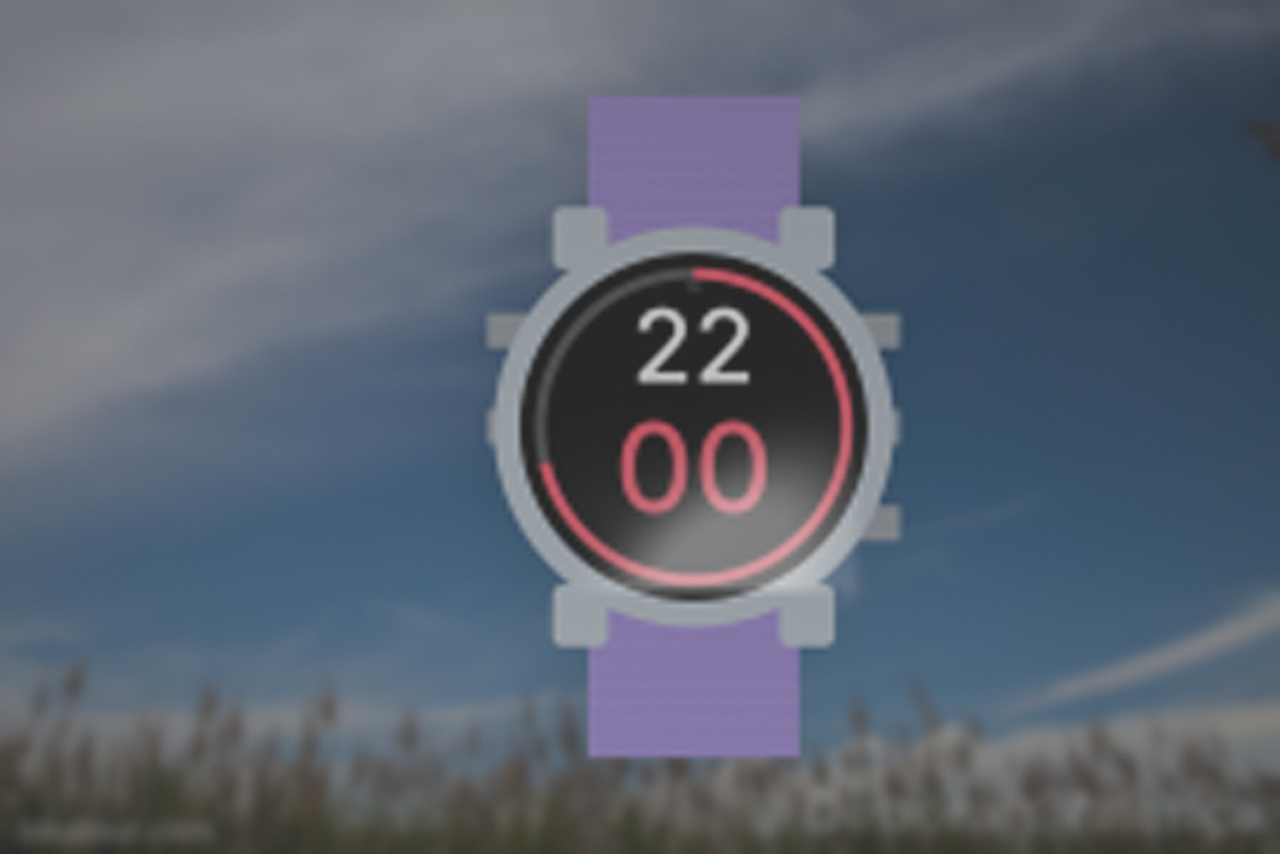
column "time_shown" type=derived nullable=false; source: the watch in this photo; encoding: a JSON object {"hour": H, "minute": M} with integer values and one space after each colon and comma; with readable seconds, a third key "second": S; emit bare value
{"hour": 22, "minute": 0}
